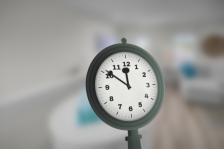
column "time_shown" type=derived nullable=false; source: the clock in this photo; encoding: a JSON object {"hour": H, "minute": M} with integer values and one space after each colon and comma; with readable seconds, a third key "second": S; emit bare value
{"hour": 11, "minute": 51}
